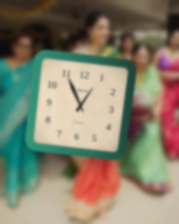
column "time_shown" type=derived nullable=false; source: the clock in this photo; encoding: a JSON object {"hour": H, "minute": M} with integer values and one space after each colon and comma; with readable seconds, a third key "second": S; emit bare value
{"hour": 12, "minute": 55}
